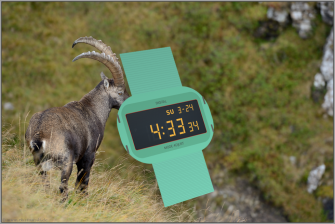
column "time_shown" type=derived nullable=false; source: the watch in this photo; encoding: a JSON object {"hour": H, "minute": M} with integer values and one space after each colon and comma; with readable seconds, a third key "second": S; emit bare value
{"hour": 4, "minute": 33, "second": 34}
